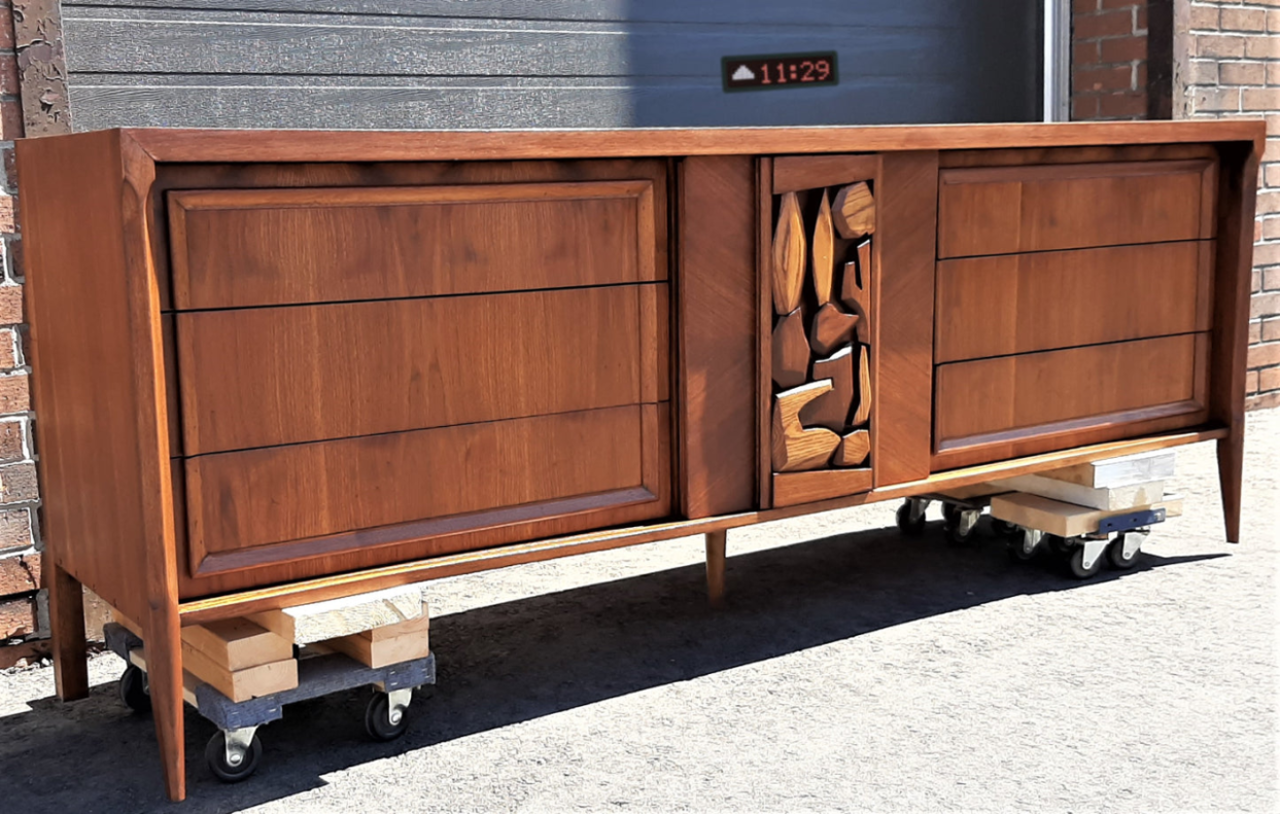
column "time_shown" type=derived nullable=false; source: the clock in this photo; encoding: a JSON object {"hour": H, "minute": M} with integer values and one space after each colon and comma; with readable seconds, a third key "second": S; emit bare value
{"hour": 11, "minute": 29}
